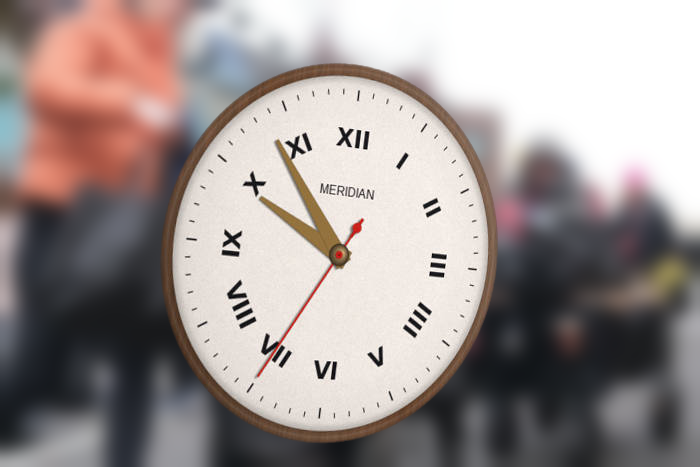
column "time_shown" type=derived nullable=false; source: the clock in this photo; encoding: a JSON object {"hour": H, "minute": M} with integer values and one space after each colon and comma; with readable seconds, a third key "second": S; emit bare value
{"hour": 9, "minute": 53, "second": 35}
